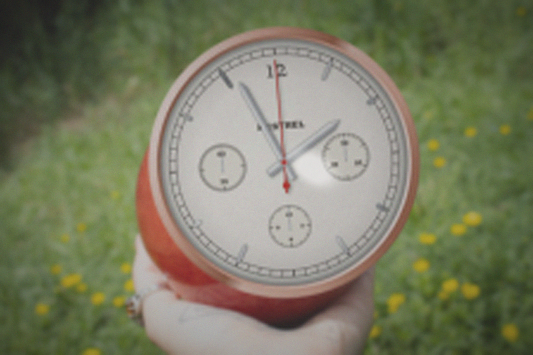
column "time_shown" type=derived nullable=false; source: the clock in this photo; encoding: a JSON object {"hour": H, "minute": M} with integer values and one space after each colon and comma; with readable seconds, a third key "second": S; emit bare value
{"hour": 1, "minute": 56}
